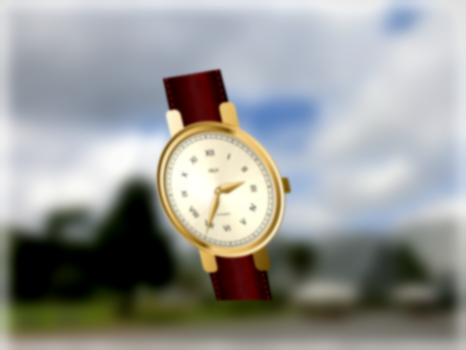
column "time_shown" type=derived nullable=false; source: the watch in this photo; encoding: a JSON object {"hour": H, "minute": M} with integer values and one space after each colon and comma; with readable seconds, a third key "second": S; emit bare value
{"hour": 2, "minute": 35}
